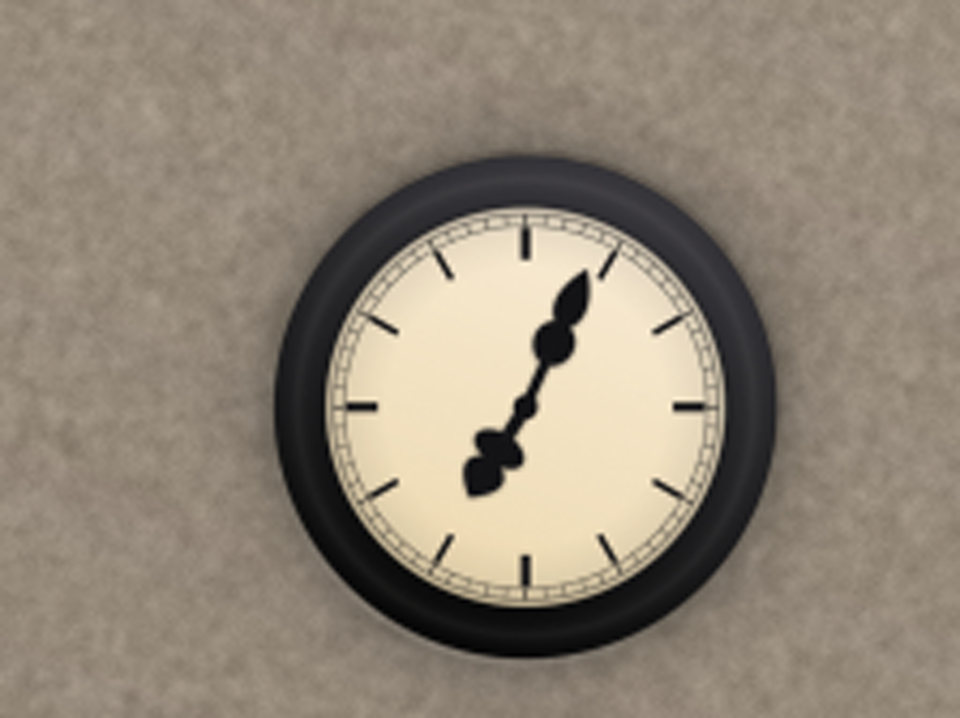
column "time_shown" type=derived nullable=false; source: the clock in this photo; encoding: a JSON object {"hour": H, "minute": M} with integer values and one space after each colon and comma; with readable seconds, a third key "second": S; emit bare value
{"hour": 7, "minute": 4}
